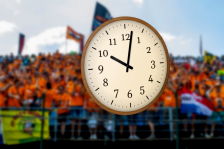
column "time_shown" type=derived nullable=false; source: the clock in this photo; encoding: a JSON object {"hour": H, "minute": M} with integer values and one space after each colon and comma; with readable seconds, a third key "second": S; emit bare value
{"hour": 10, "minute": 2}
